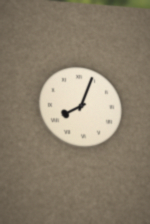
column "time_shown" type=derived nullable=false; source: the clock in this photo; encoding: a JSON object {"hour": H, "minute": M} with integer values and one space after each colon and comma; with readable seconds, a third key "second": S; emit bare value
{"hour": 8, "minute": 4}
